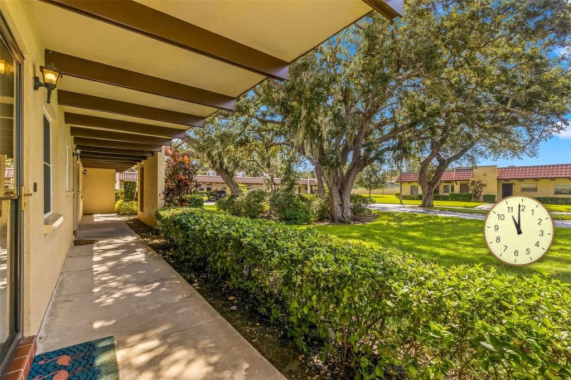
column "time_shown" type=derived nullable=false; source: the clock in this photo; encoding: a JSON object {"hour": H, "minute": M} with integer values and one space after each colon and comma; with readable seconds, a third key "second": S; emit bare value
{"hour": 10, "minute": 59}
